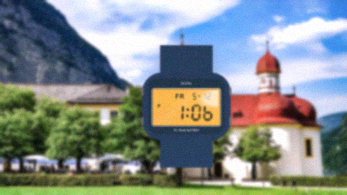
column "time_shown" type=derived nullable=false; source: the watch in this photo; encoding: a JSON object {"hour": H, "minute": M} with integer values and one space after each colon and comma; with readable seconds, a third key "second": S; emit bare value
{"hour": 1, "minute": 6}
